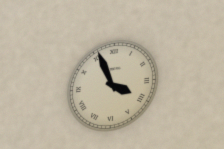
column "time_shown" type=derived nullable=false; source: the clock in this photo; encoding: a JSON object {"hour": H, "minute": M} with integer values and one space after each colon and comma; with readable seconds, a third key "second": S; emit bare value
{"hour": 3, "minute": 56}
